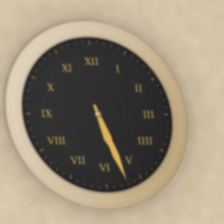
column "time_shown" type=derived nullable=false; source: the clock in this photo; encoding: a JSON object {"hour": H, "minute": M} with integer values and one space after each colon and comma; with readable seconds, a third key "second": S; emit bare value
{"hour": 5, "minute": 27}
